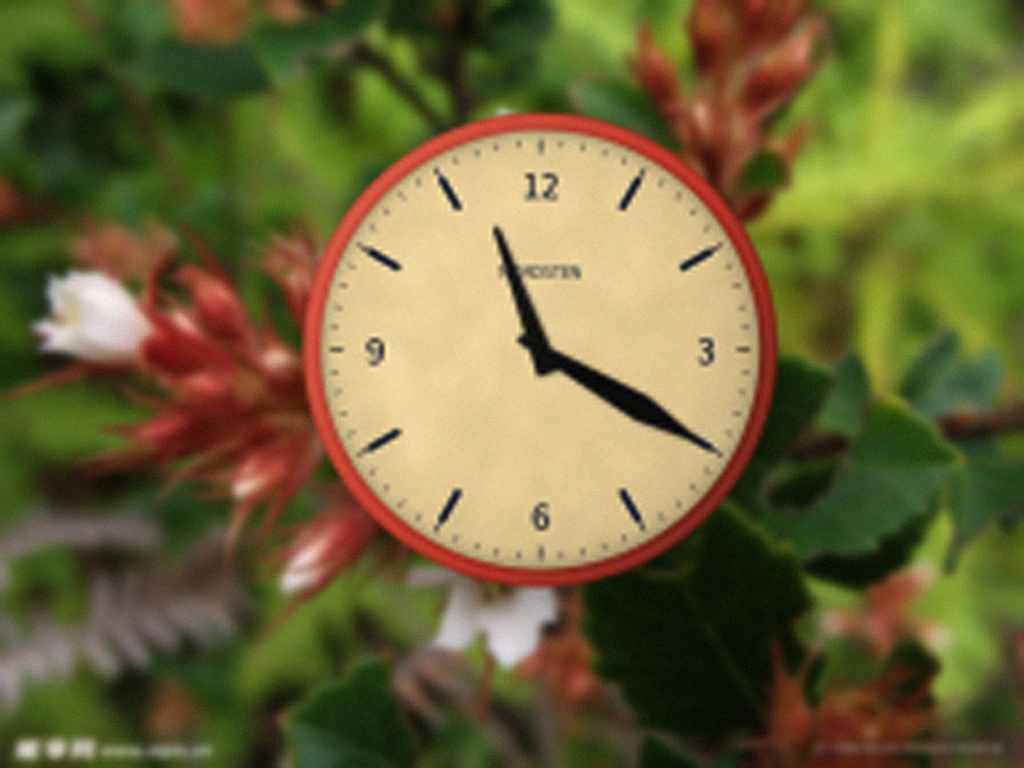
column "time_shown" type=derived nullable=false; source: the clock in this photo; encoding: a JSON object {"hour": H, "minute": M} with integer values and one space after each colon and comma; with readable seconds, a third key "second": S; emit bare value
{"hour": 11, "minute": 20}
